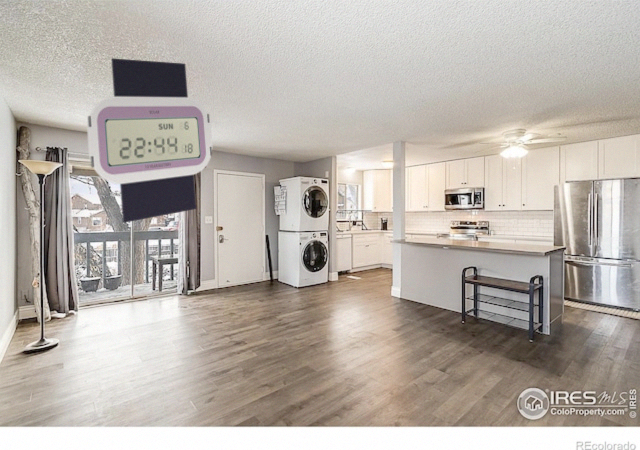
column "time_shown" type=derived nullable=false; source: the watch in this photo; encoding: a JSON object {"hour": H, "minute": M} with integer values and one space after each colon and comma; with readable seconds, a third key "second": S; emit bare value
{"hour": 22, "minute": 44, "second": 18}
